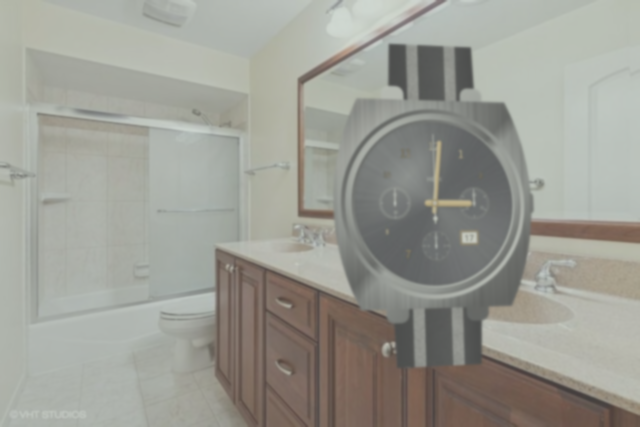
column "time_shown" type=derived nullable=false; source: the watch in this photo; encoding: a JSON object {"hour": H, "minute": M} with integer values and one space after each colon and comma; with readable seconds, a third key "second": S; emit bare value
{"hour": 3, "minute": 1}
